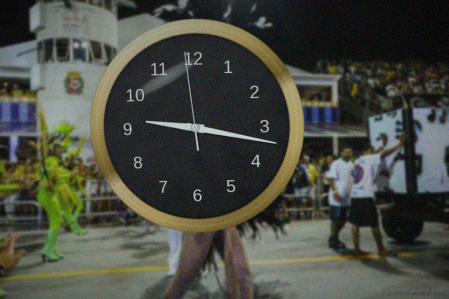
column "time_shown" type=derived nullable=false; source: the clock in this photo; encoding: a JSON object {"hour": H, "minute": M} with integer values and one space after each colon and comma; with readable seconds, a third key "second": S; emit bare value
{"hour": 9, "minute": 16, "second": 59}
